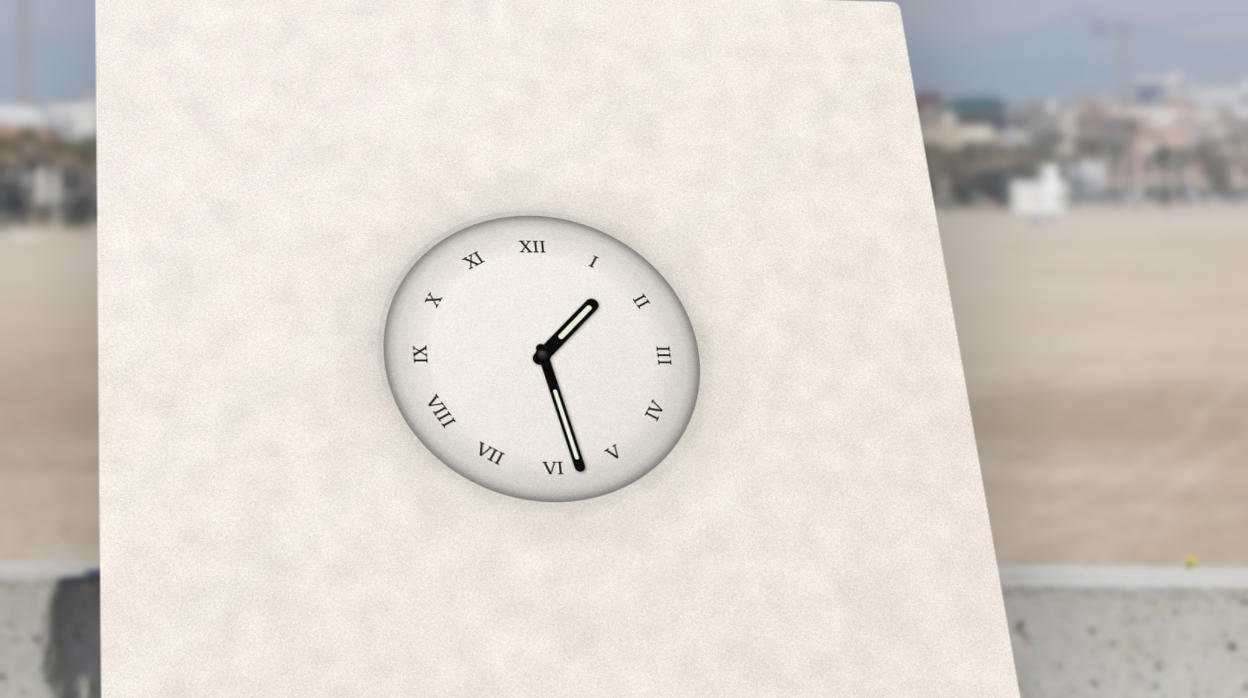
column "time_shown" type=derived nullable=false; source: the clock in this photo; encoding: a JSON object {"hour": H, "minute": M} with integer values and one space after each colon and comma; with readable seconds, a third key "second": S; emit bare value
{"hour": 1, "minute": 28}
